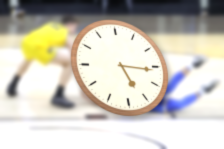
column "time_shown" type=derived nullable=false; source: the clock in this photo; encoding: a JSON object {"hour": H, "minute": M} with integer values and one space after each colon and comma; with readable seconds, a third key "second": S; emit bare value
{"hour": 5, "minute": 16}
